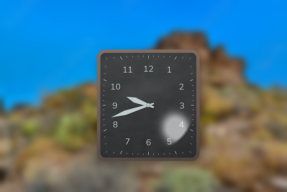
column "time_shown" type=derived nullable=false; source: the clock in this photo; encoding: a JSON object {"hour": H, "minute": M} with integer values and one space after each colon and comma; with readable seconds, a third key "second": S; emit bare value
{"hour": 9, "minute": 42}
